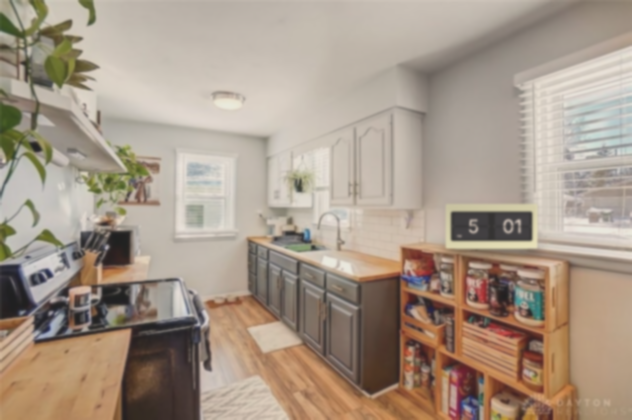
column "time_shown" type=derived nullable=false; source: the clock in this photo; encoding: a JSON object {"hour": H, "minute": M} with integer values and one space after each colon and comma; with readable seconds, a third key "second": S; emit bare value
{"hour": 5, "minute": 1}
